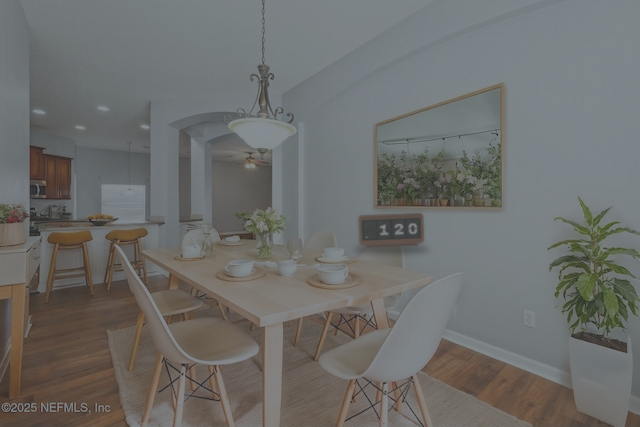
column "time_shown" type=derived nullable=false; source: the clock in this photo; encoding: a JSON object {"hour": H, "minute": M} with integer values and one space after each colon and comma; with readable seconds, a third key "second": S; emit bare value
{"hour": 1, "minute": 20}
